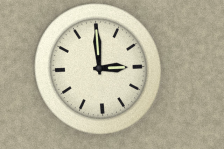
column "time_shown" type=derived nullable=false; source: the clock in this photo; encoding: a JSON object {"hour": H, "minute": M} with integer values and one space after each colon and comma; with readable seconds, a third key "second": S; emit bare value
{"hour": 3, "minute": 0}
